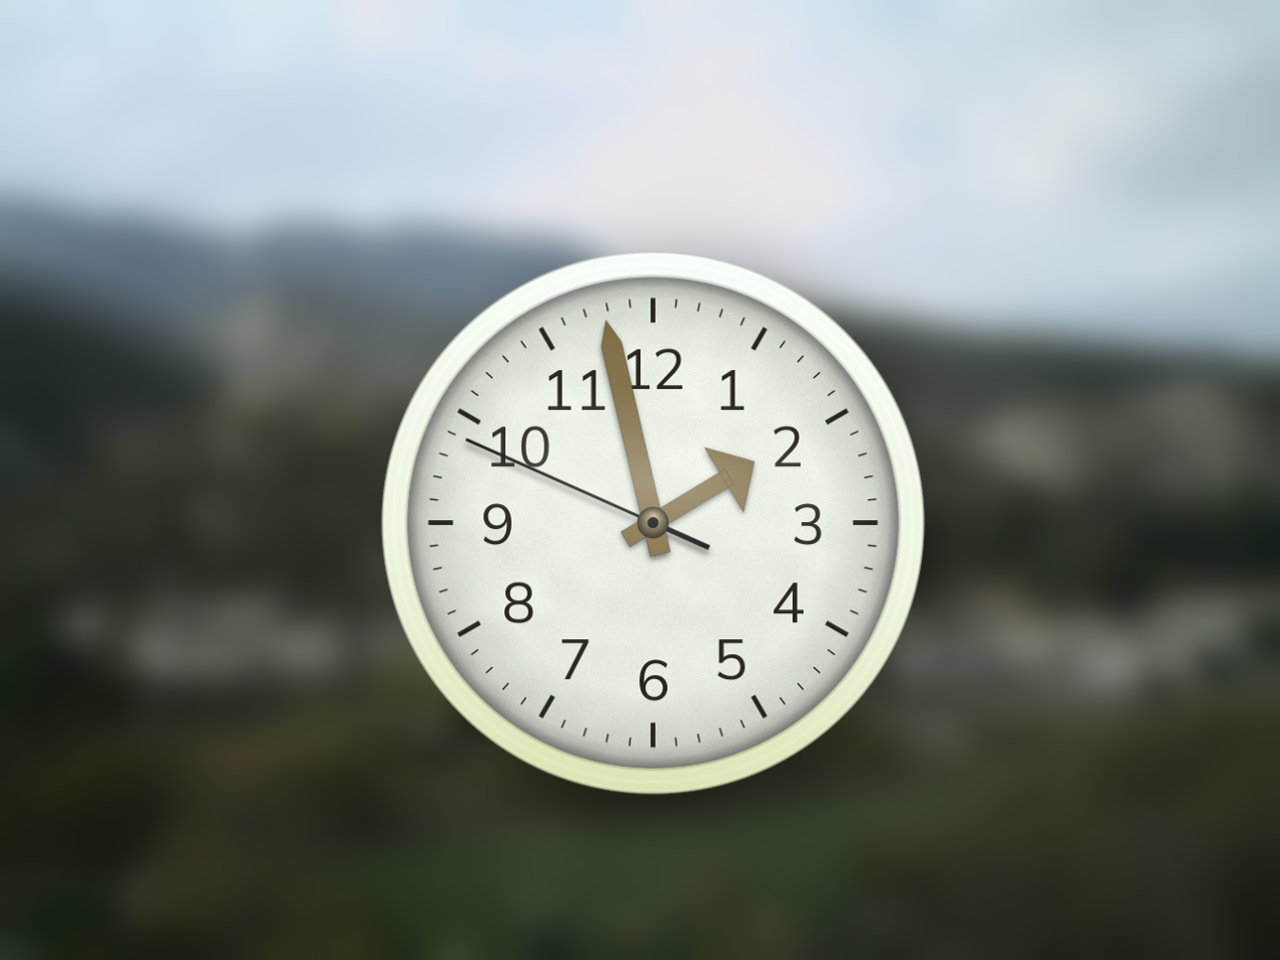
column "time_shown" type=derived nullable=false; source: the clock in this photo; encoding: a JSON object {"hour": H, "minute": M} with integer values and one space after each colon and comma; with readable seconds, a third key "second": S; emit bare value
{"hour": 1, "minute": 57, "second": 49}
